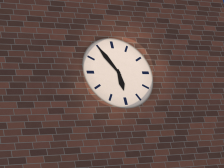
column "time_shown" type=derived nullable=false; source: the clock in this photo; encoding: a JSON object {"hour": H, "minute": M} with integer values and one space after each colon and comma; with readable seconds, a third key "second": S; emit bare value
{"hour": 5, "minute": 55}
